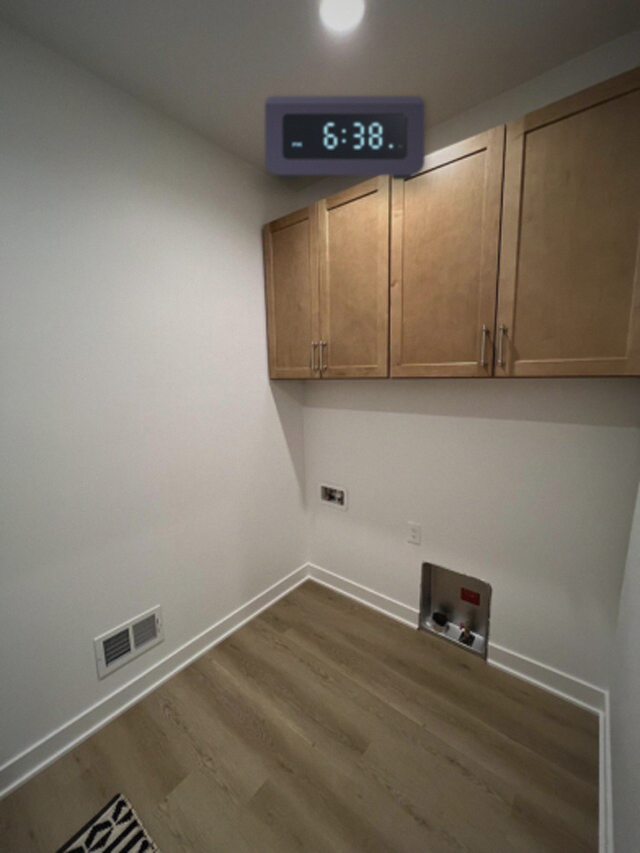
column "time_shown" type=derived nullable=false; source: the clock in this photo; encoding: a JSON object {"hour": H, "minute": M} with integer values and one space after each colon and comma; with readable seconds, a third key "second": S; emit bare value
{"hour": 6, "minute": 38}
